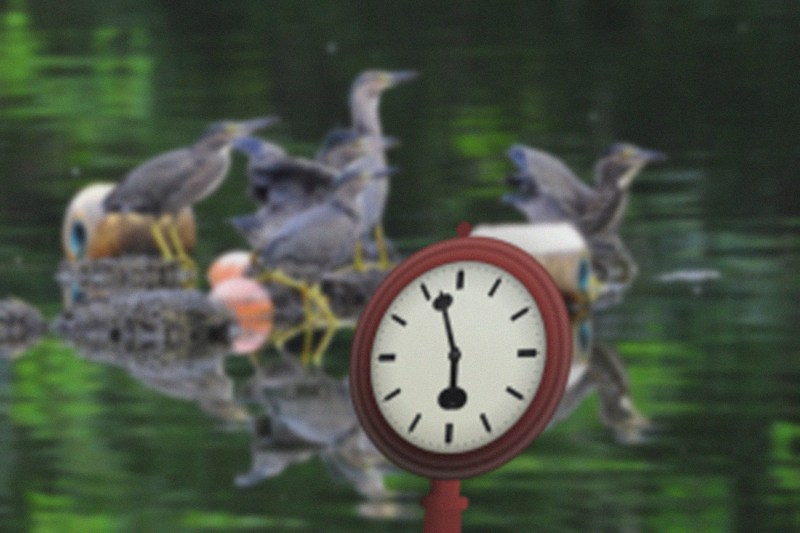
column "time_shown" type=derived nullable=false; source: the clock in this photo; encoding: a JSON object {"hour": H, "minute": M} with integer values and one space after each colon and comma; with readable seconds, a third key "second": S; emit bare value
{"hour": 5, "minute": 57}
